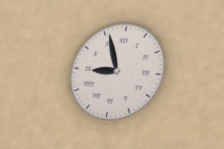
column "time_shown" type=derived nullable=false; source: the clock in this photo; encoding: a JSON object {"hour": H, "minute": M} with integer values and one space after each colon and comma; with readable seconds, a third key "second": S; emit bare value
{"hour": 8, "minute": 56}
